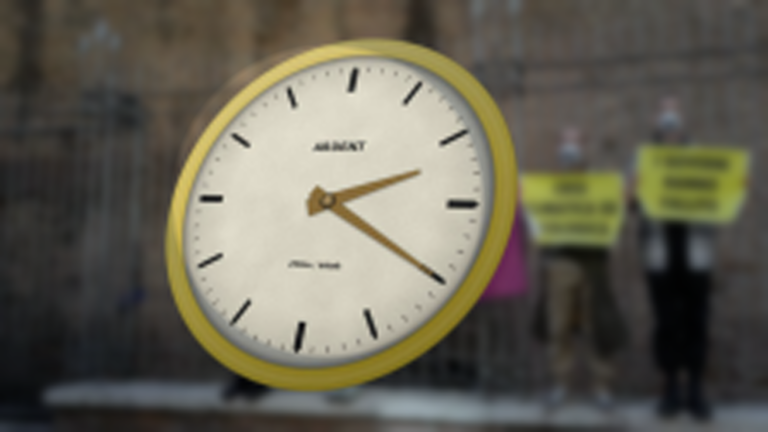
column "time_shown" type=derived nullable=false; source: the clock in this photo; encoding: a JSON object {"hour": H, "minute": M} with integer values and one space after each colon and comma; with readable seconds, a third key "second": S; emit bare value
{"hour": 2, "minute": 20}
